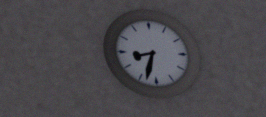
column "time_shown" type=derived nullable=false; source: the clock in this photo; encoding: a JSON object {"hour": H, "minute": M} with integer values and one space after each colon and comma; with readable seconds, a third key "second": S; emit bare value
{"hour": 8, "minute": 33}
